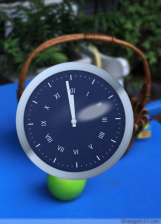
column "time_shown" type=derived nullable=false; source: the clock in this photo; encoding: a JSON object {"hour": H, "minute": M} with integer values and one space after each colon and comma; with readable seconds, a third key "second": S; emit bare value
{"hour": 11, "minute": 59}
